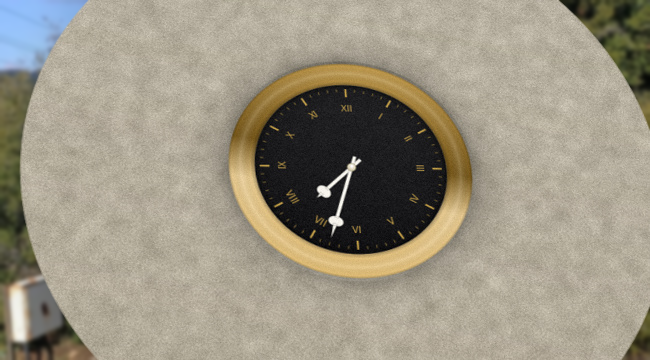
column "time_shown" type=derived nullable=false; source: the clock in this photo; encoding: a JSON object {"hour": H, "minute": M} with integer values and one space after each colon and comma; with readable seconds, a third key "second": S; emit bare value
{"hour": 7, "minute": 33}
